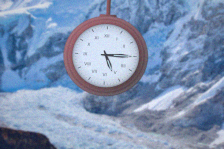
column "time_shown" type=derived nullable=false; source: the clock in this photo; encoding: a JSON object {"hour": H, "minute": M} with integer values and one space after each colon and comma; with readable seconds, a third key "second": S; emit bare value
{"hour": 5, "minute": 15}
